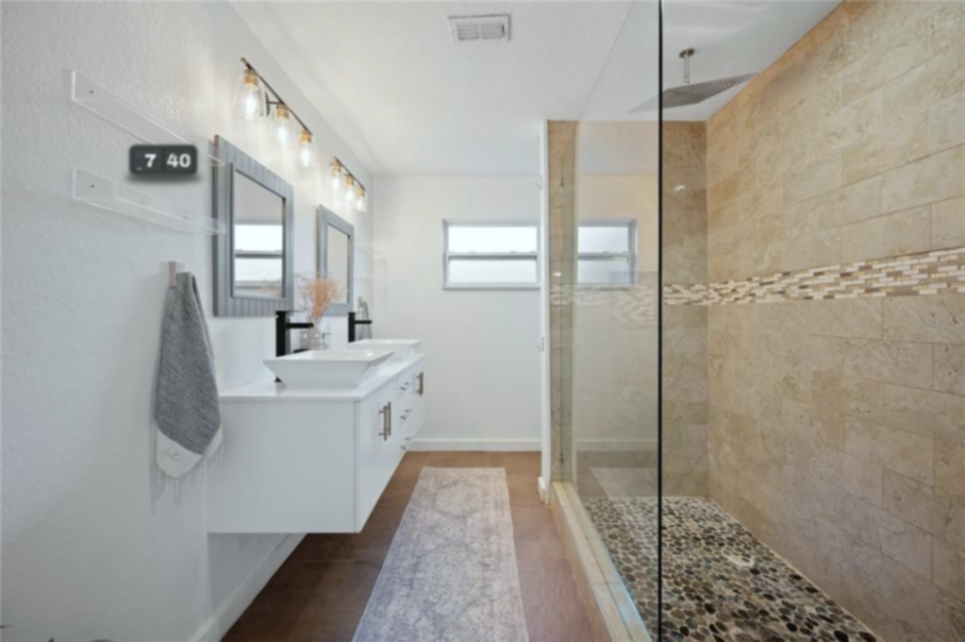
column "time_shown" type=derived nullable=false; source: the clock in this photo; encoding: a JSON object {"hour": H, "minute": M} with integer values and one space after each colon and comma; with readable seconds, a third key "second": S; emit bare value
{"hour": 7, "minute": 40}
